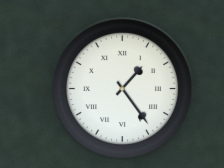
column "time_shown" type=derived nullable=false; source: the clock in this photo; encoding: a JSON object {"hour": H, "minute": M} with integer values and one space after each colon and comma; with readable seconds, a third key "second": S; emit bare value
{"hour": 1, "minute": 24}
